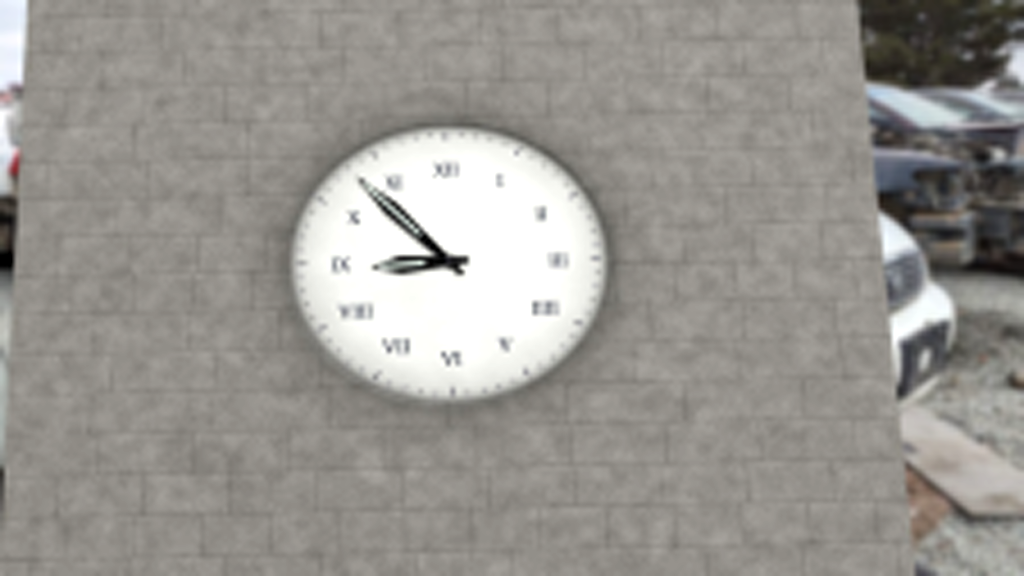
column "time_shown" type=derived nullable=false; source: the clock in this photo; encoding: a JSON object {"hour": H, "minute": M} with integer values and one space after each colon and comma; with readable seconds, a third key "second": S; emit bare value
{"hour": 8, "minute": 53}
